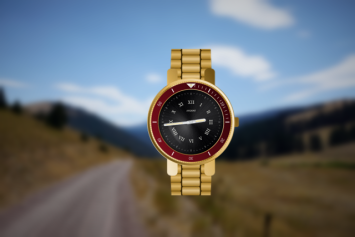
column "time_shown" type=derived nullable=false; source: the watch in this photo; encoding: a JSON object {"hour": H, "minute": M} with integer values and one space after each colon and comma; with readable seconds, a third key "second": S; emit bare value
{"hour": 2, "minute": 44}
